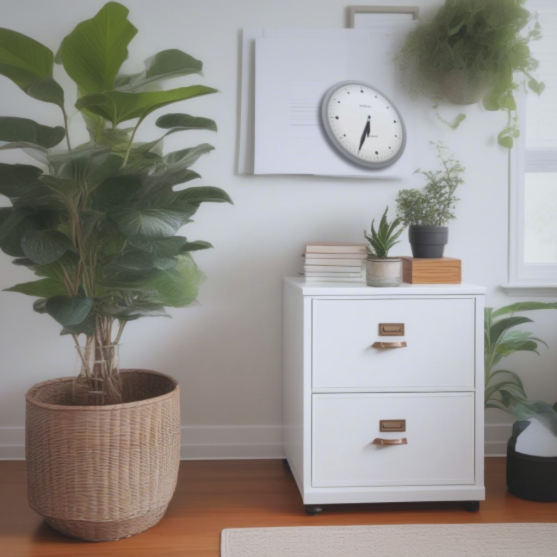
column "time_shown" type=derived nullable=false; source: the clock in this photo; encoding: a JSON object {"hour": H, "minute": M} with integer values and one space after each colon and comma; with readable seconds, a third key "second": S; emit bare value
{"hour": 6, "minute": 35}
